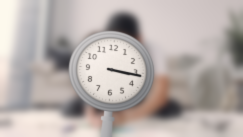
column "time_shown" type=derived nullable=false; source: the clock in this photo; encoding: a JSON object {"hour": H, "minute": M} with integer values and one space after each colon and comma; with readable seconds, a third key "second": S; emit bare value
{"hour": 3, "minute": 16}
